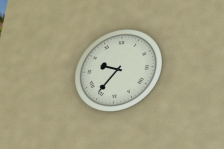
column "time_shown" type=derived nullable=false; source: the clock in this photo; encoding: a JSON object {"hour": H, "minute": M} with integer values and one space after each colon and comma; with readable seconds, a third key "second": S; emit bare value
{"hour": 9, "minute": 36}
